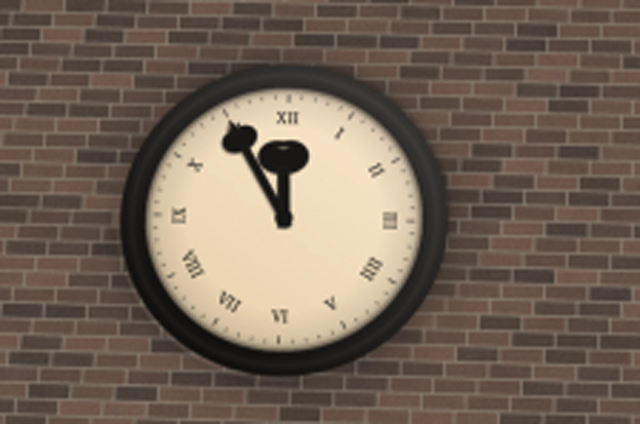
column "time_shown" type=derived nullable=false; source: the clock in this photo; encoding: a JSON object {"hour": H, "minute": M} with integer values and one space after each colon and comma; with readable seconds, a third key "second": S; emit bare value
{"hour": 11, "minute": 55}
